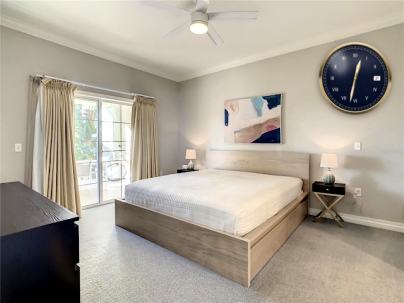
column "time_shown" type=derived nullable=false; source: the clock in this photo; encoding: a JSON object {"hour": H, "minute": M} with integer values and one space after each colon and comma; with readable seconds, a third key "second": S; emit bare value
{"hour": 12, "minute": 32}
